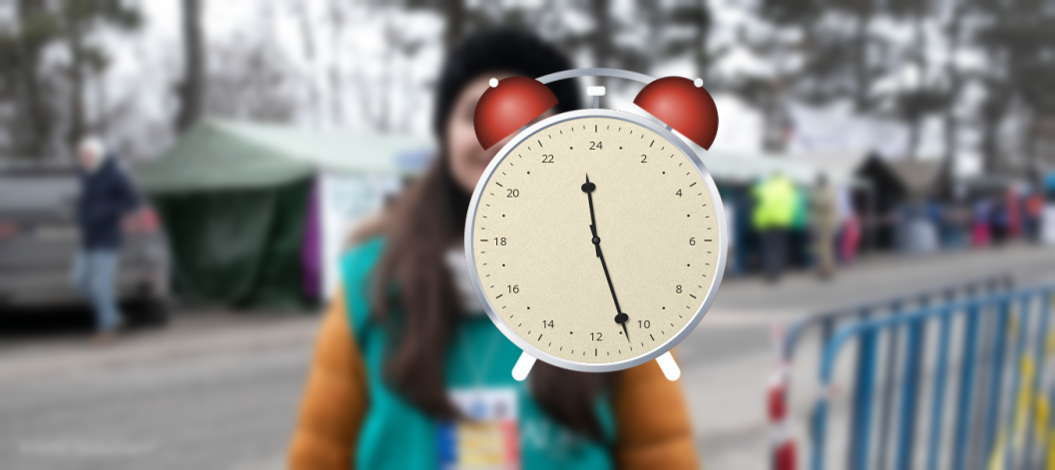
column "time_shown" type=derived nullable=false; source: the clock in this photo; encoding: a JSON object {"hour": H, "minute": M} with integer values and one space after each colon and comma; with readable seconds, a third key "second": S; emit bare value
{"hour": 23, "minute": 27}
